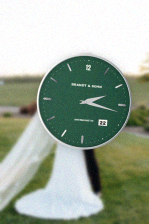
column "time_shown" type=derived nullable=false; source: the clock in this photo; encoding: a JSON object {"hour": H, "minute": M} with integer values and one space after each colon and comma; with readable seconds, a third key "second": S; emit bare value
{"hour": 2, "minute": 17}
